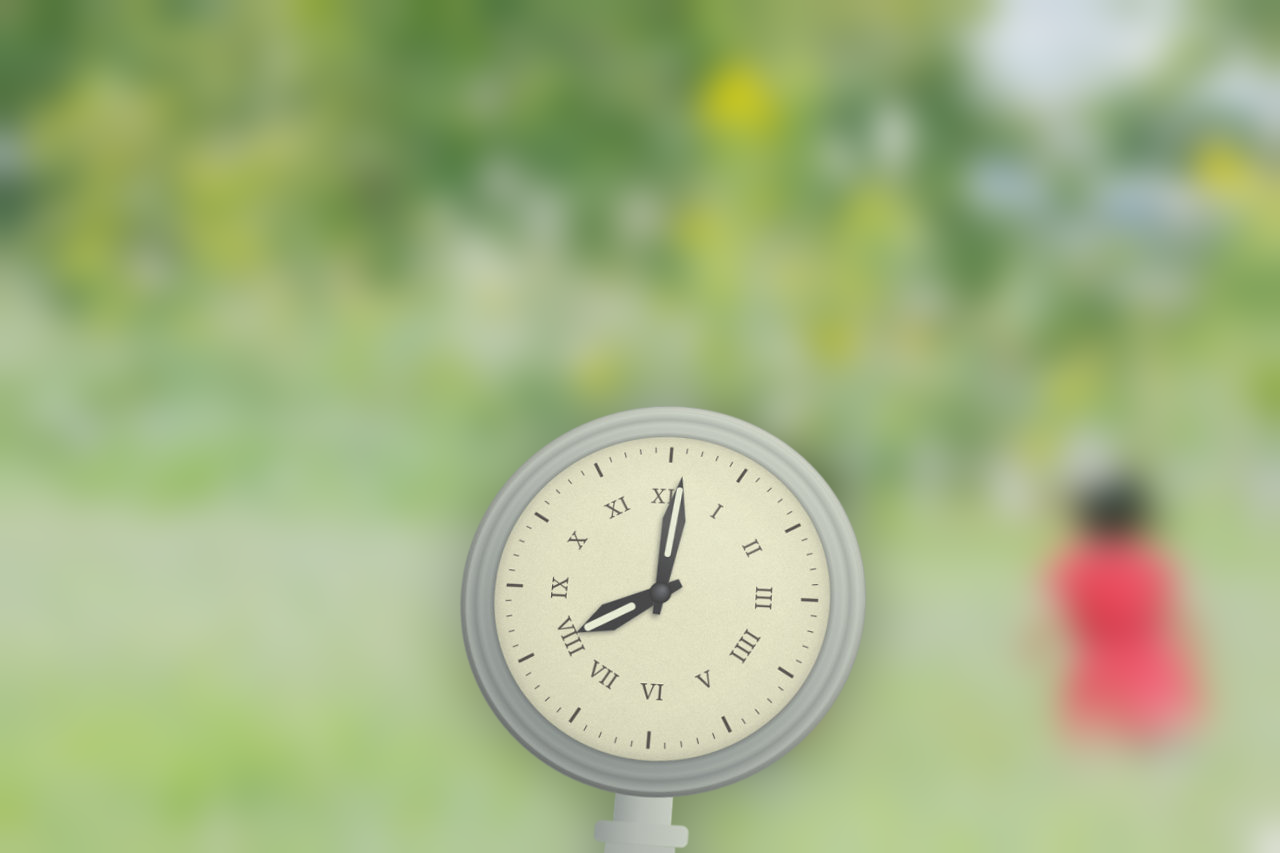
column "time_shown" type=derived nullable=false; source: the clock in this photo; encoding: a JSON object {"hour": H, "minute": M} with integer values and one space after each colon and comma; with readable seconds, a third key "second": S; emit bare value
{"hour": 8, "minute": 1}
